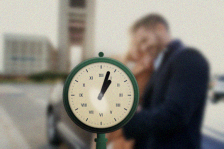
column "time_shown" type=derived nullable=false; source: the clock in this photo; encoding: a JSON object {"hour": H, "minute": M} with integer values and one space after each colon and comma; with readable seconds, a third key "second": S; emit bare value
{"hour": 1, "minute": 3}
